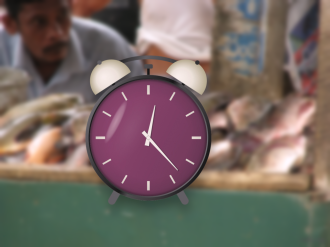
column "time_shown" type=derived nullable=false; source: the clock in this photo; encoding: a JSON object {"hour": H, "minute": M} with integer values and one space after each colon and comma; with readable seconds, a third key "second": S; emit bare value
{"hour": 12, "minute": 23}
